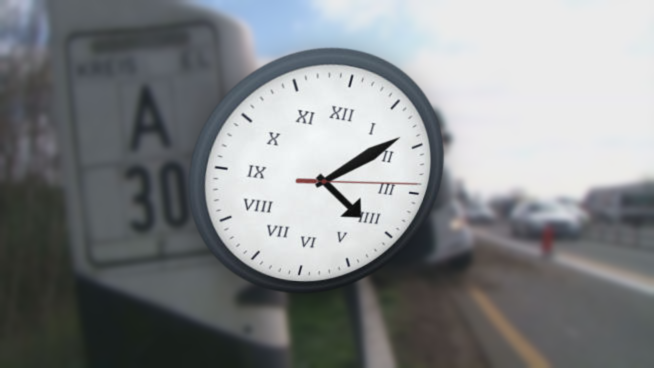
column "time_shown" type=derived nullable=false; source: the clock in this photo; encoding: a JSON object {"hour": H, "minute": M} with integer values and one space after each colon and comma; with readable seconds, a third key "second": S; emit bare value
{"hour": 4, "minute": 8, "second": 14}
